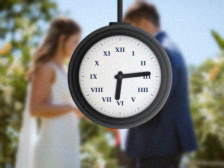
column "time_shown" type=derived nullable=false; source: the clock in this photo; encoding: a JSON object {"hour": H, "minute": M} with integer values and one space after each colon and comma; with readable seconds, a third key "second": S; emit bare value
{"hour": 6, "minute": 14}
